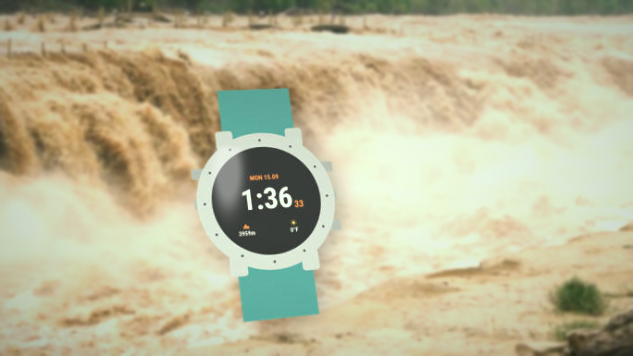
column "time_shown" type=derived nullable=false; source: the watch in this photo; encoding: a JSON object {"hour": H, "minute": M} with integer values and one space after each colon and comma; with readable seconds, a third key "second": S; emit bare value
{"hour": 1, "minute": 36, "second": 33}
